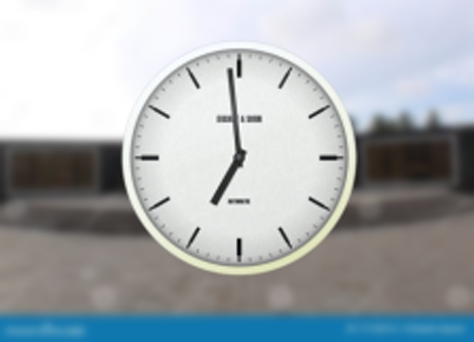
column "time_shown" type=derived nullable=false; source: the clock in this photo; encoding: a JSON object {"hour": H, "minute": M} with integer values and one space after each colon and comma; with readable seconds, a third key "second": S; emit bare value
{"hour": 6, "minute": 59}
